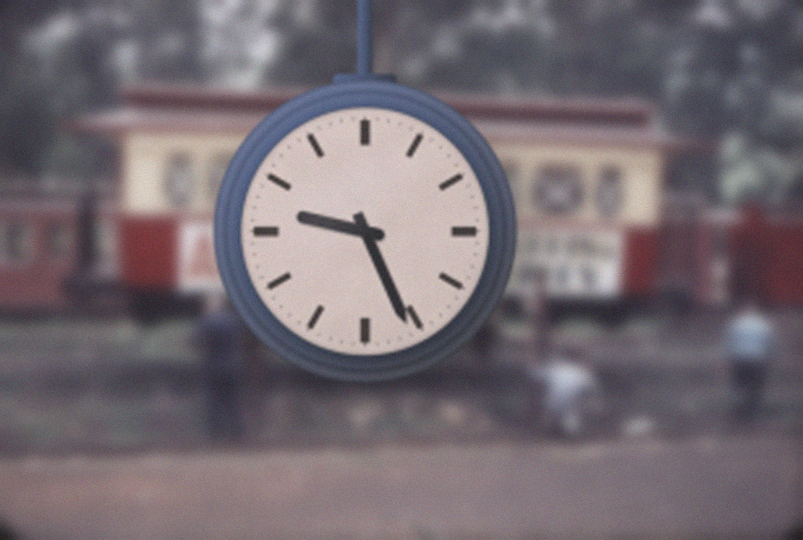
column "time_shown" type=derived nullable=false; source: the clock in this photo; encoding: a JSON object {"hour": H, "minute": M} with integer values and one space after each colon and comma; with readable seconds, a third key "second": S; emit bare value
{"hour": 9, "minute": 26}
